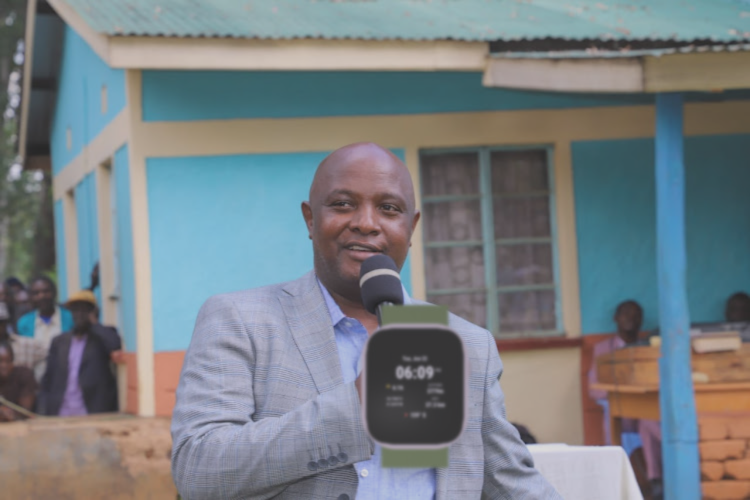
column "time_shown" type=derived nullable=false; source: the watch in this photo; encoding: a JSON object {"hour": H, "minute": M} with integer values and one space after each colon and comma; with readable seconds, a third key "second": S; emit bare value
{"hour": 6, "minute": 9}
